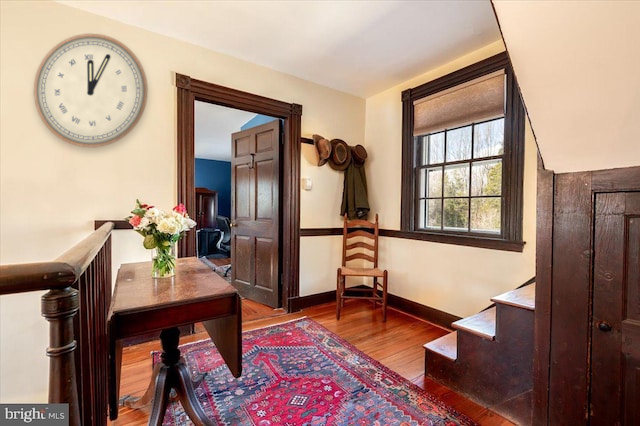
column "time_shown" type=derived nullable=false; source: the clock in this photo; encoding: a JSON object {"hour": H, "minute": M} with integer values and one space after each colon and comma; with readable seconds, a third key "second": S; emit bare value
{"hour": 12, "minute": 5}
